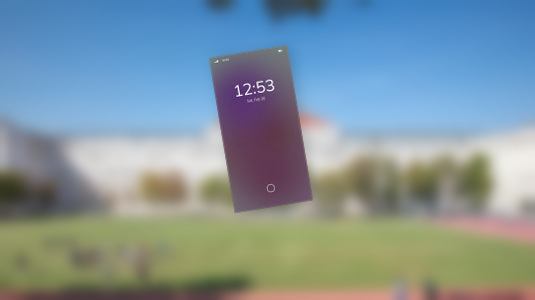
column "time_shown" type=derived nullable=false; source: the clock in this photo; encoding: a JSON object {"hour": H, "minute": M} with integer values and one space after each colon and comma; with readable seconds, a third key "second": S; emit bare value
{"hour": 12, "minute": 53}
